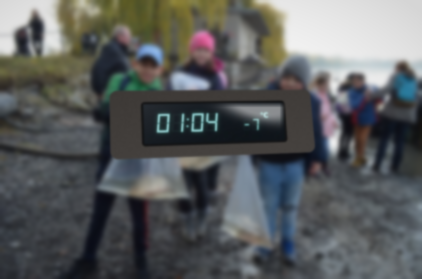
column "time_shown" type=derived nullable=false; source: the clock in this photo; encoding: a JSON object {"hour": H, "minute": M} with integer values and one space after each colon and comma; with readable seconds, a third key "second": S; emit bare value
{"hour": 1, "minute": 4}
